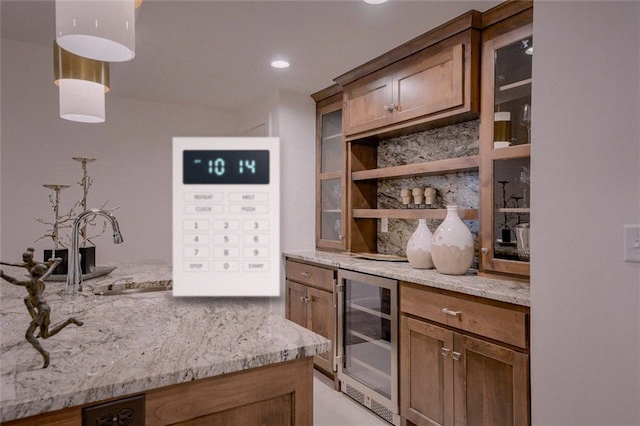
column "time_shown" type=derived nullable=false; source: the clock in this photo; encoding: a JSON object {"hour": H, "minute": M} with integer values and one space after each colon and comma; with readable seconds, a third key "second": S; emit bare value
{"hour": 10, "minute": 14}
